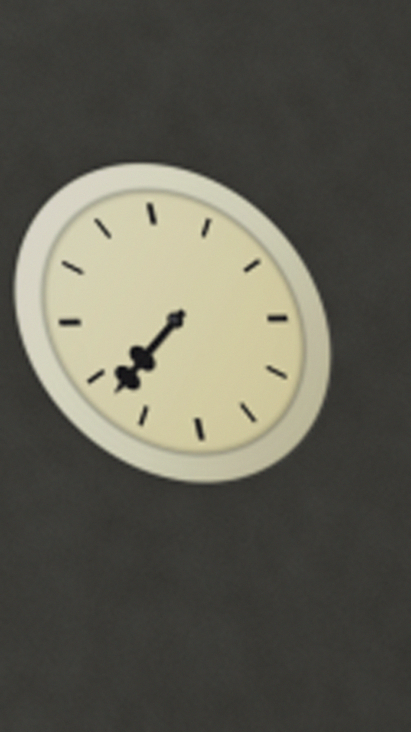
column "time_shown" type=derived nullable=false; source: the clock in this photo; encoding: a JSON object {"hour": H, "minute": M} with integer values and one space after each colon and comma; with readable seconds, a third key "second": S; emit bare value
{"hour": 7, "minute": 38}
